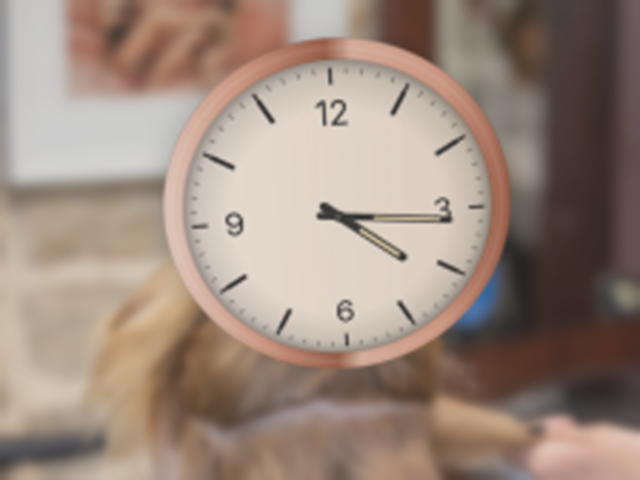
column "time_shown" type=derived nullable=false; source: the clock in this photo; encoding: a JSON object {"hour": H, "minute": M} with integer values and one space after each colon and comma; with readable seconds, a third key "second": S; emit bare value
{"hour": 4, "minute": 16}
